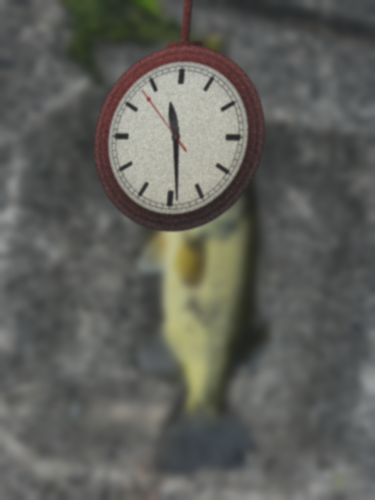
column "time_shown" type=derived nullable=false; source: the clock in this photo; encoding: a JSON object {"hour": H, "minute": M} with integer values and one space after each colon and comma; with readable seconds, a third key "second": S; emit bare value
{"hour": 11, "minute": 28, "second": 53}
